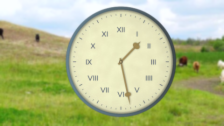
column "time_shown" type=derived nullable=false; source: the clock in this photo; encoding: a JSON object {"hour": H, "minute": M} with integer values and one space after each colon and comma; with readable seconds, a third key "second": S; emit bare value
{"hour": 1, "minute": 28}
